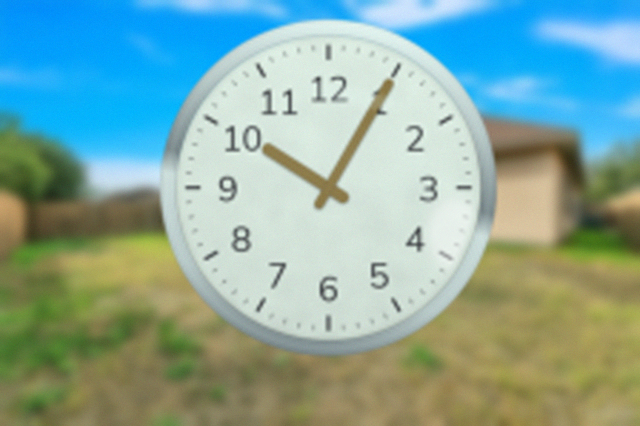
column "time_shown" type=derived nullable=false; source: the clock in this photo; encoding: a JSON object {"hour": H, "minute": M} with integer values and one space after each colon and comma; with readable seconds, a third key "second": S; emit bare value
{"hour": 10, "minute": 5}
